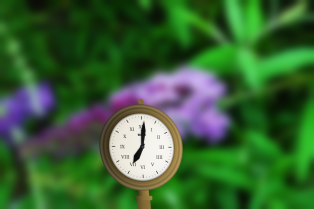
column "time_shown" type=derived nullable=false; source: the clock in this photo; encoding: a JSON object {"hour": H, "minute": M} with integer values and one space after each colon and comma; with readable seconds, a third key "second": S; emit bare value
{"hour": 7, "minute": 1}
